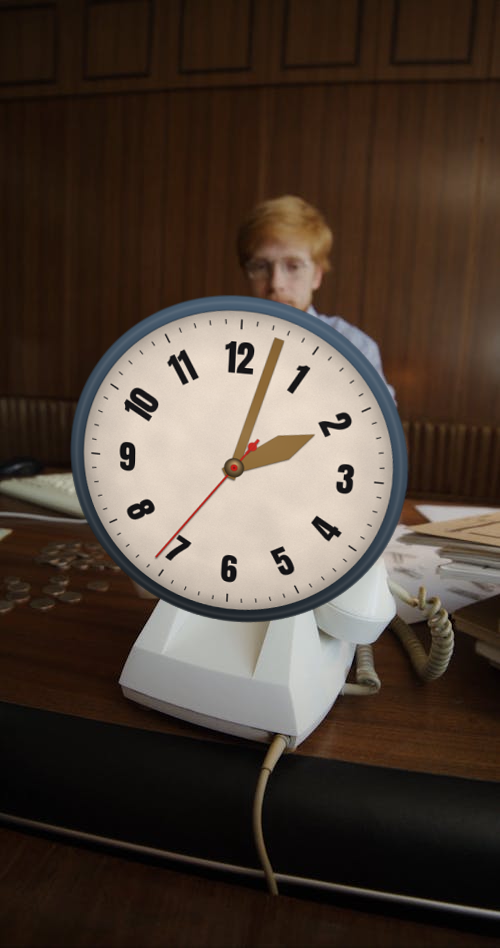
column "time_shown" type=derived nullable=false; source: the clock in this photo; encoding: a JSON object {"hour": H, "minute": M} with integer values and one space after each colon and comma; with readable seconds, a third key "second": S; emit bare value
{"hour": 2, "minute": 2, "second": 36}
